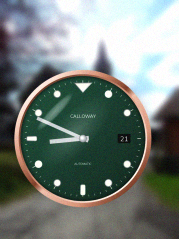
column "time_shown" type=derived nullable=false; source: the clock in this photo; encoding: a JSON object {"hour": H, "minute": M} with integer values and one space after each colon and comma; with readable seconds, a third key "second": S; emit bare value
{"hour": 8, "minute": 49}
